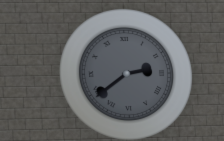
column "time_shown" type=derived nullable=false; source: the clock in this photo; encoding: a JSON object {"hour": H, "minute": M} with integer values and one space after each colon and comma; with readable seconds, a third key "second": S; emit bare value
{"hour": 2, "minute": 39}
